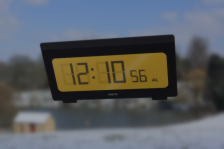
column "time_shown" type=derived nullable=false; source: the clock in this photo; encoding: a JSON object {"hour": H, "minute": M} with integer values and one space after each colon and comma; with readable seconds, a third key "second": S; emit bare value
{"hour": 12, "minute": 10, "second": 56}
